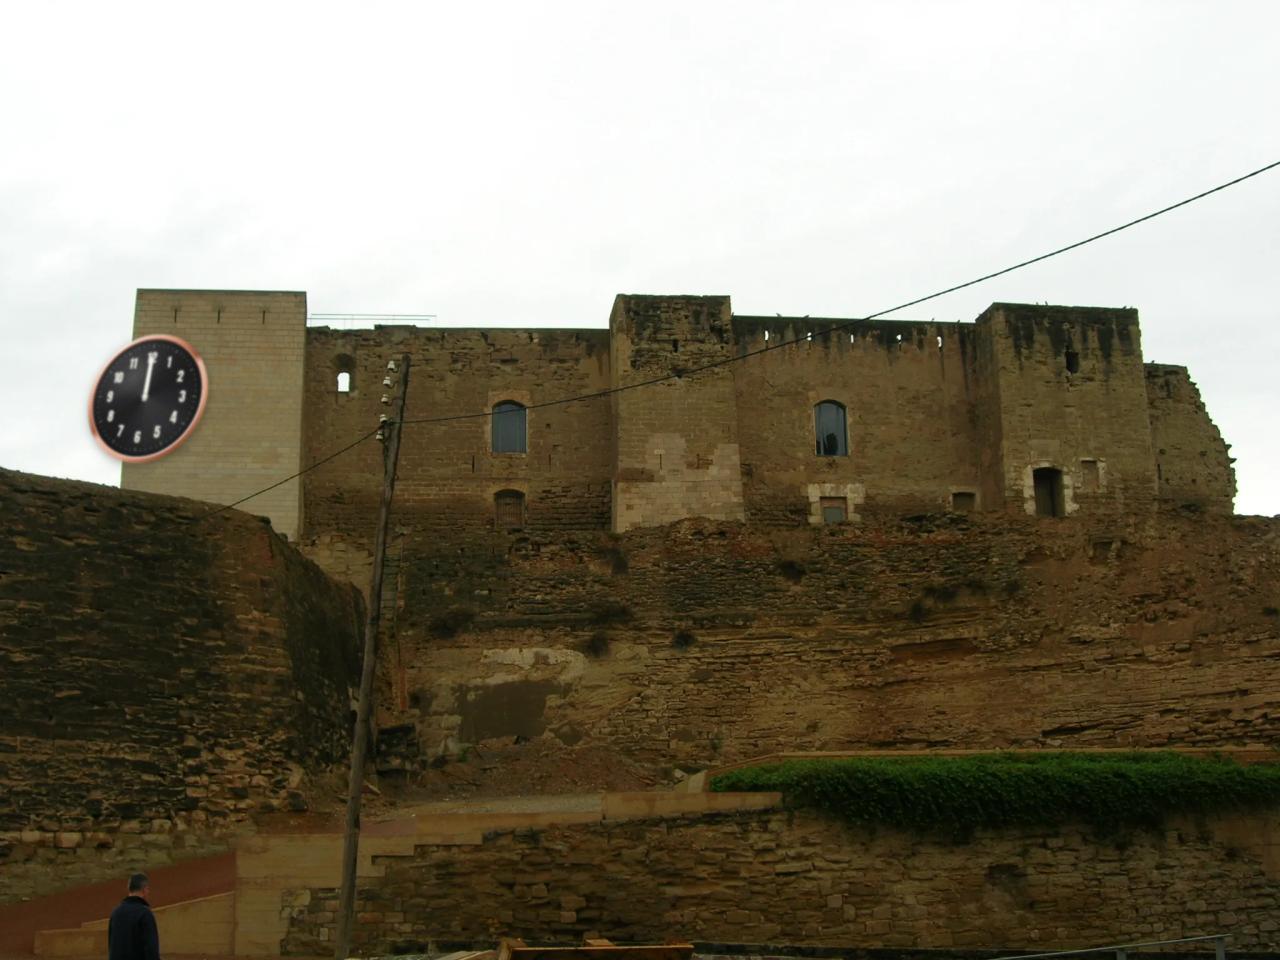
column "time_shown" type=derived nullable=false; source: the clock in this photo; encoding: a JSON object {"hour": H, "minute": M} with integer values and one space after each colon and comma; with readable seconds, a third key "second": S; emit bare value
{"hour": 12, "minute": 0}
